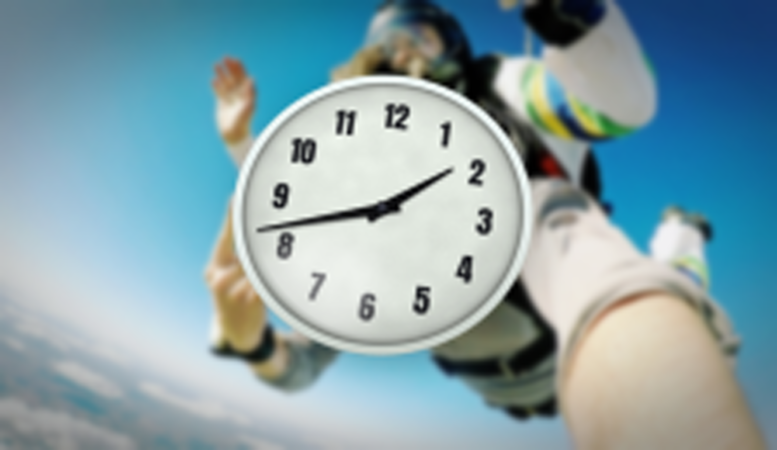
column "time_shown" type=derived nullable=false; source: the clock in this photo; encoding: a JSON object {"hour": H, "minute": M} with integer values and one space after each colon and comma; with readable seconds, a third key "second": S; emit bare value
{"hour": 1, "minute": 42}
